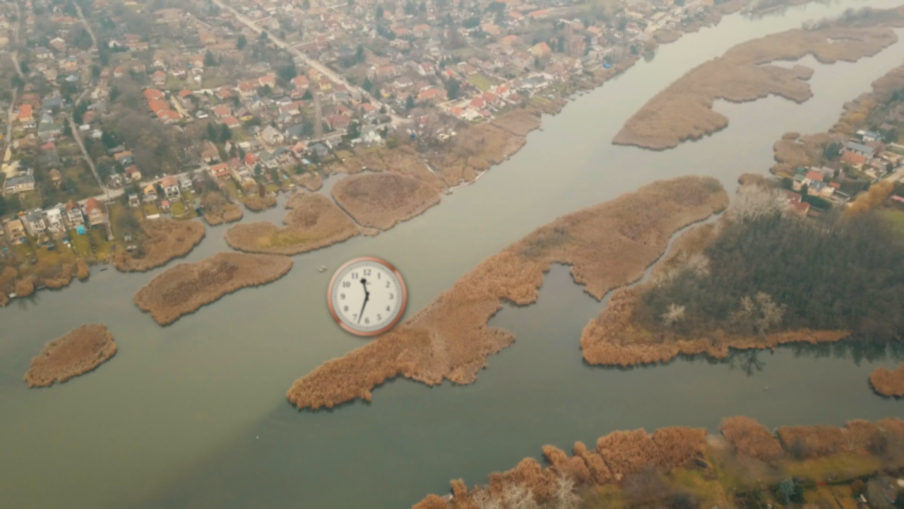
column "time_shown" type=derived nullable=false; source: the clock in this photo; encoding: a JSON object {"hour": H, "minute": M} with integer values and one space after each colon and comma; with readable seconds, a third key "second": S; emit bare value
{"hour": 11, "minute": 33}
